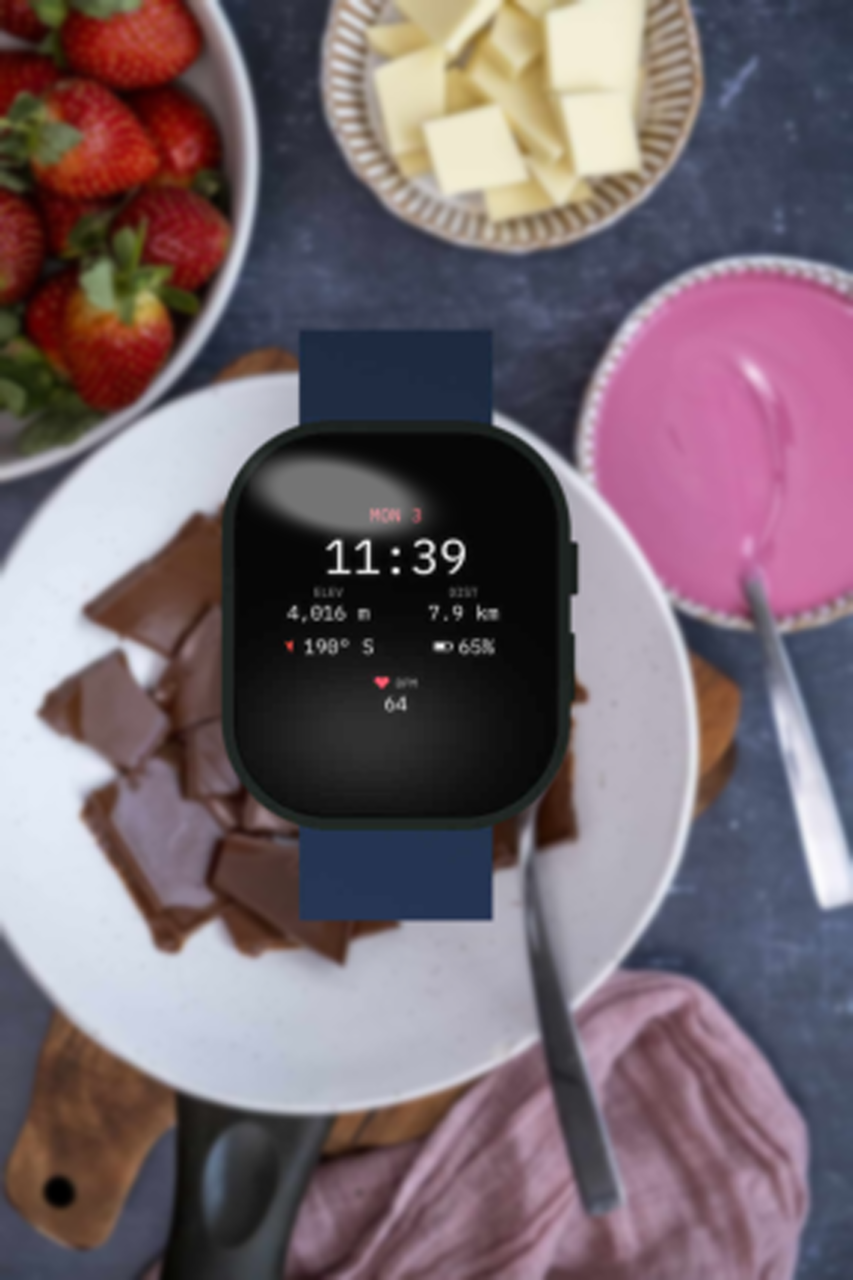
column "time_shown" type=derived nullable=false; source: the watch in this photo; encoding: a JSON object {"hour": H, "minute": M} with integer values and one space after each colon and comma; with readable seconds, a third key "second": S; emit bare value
{"hour": 11, "minute": 39}
